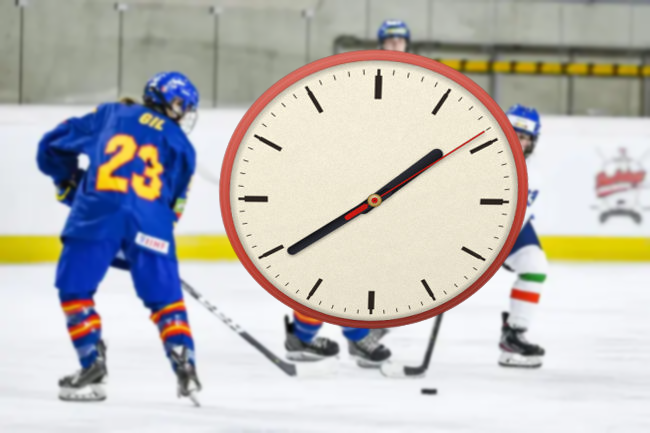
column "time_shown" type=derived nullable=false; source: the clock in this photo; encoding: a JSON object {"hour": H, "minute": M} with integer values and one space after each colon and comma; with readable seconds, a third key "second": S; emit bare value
{"hour": 1, "minute": 39, "second": 9}
